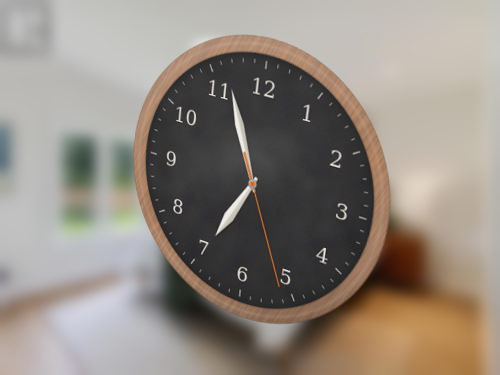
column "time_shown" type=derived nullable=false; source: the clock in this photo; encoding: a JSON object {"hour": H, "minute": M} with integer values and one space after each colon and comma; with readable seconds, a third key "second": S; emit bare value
{"hour": 6, "minute": 56, "second": 26}
